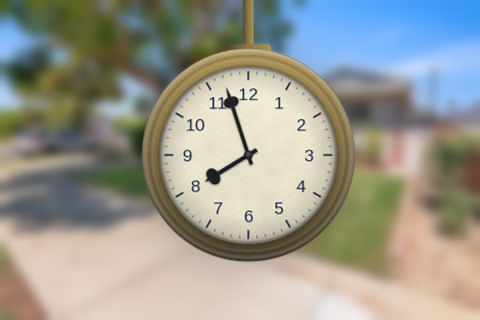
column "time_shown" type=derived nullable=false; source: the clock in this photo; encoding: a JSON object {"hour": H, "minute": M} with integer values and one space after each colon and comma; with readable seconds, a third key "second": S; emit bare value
{"hour": 7, "minute": 57}
